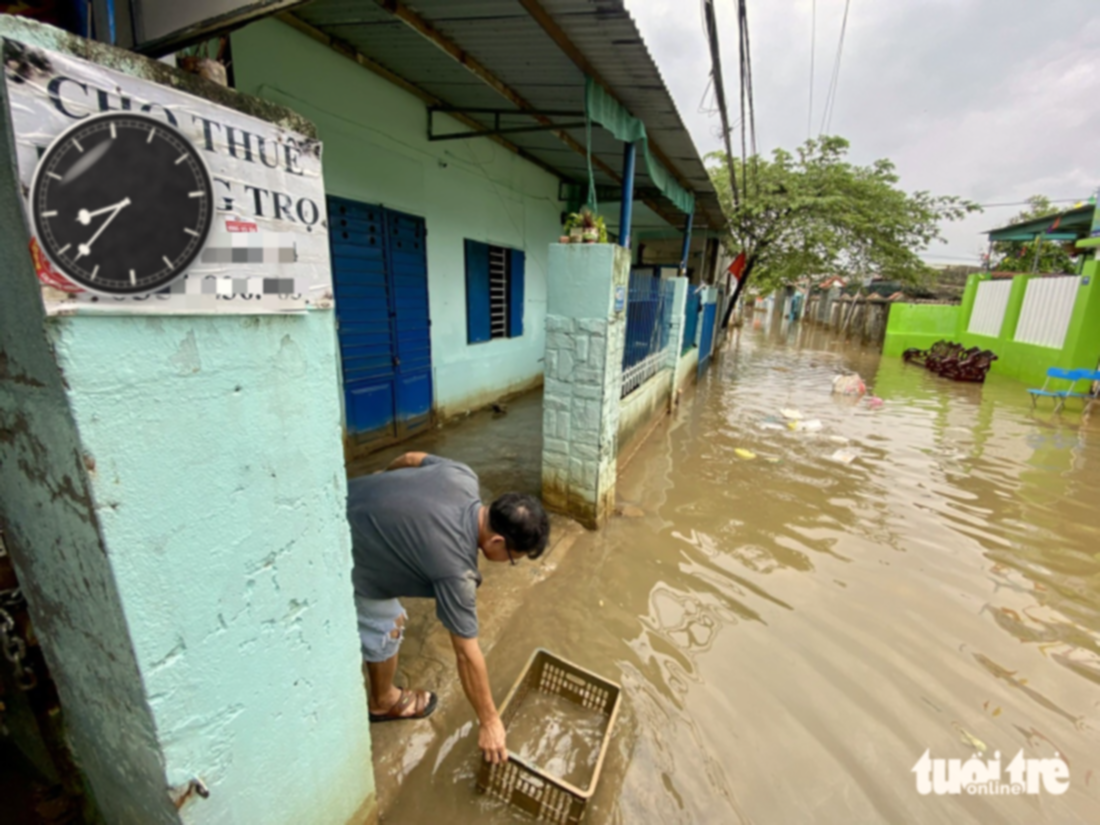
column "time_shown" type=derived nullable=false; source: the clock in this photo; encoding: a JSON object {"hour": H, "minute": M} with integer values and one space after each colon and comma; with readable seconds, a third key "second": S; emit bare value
{"hour": 8, "minute": 38}
